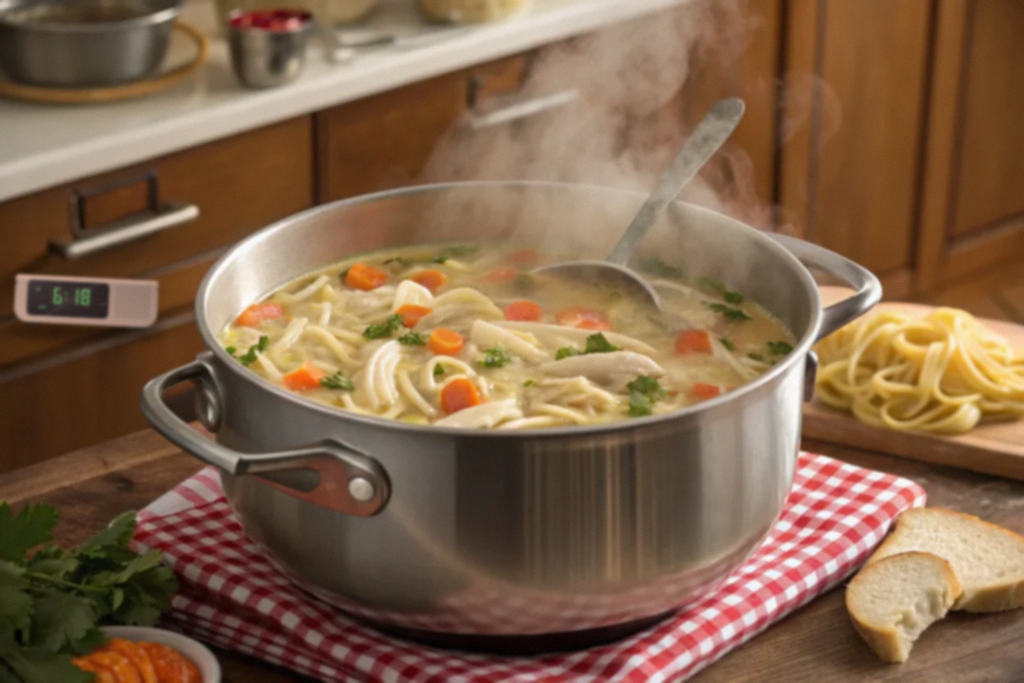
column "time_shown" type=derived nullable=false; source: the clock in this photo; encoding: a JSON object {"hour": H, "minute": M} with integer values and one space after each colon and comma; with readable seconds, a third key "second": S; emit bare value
{"hour": 6, "minute": 18}
